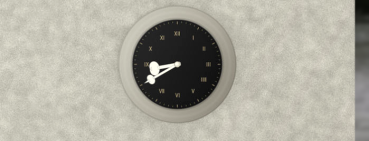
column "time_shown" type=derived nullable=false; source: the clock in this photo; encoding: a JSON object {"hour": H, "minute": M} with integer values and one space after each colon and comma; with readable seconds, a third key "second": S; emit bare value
{"hour": 8, "minute": 40}
